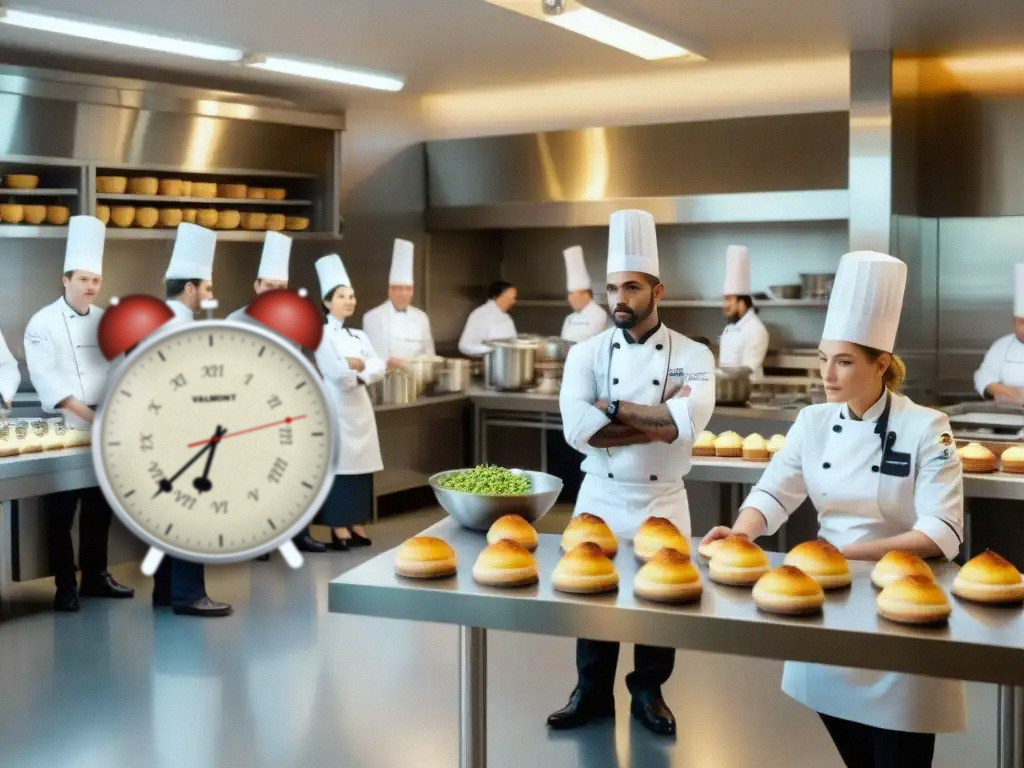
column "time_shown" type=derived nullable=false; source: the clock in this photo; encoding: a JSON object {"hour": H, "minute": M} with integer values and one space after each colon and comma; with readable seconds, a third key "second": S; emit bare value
{"hour": 6, "minute": 38, "second": 13}
